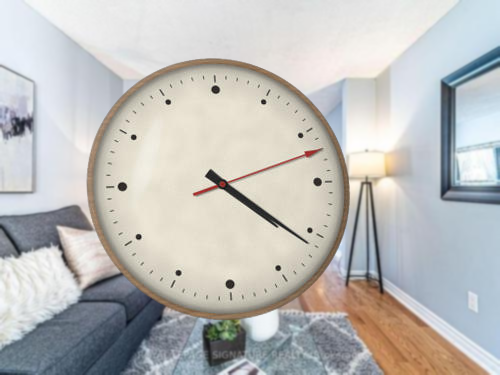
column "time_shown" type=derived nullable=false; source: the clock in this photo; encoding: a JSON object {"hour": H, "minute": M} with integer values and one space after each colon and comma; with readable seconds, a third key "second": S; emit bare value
{"hour": 4, "minute": 21, "second": 12}
